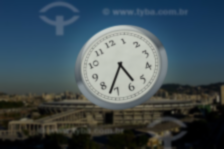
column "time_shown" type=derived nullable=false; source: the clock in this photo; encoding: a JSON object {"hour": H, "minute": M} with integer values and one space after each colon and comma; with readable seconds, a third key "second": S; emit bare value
{"hour": 5, "minute": 37}
